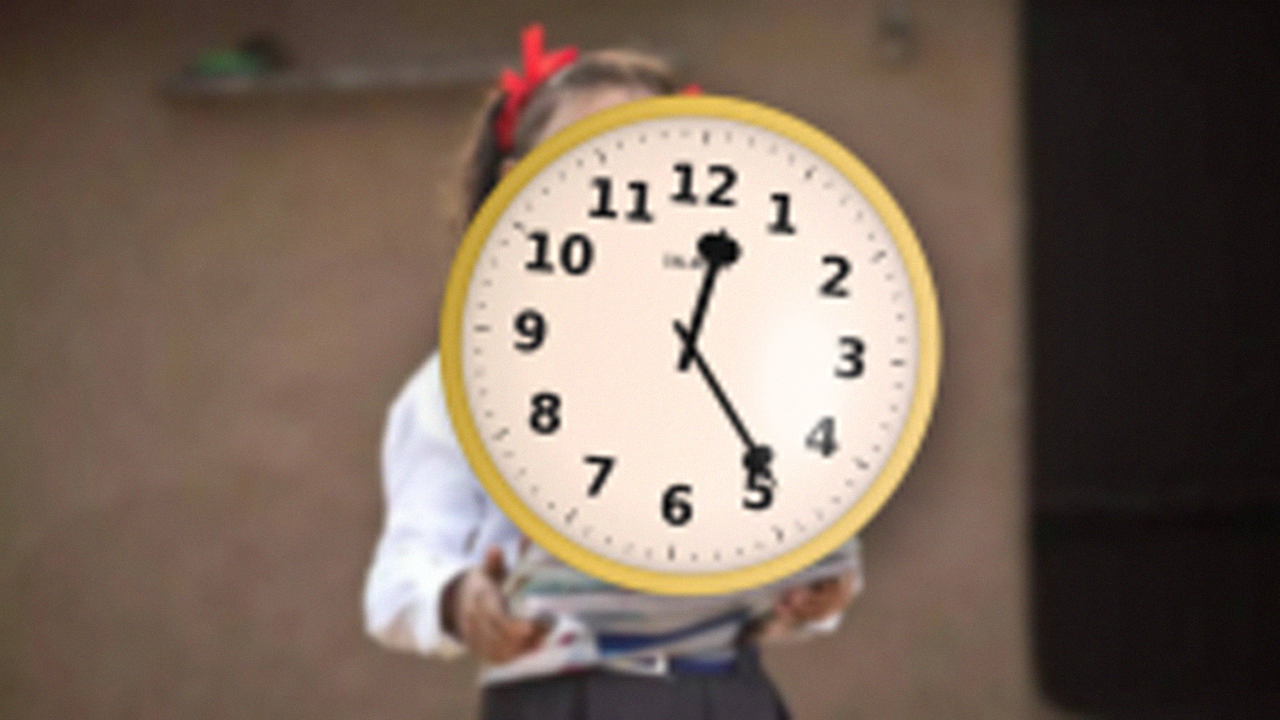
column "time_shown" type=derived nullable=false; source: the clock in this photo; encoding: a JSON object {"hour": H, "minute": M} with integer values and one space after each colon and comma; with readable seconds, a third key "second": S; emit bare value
{"hour": 12, "minute": 24}
